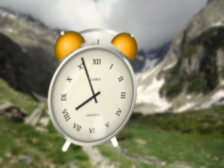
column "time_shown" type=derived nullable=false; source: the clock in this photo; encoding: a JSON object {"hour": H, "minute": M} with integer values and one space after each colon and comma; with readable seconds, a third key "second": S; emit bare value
{"hour": 7, "minute": 56}
